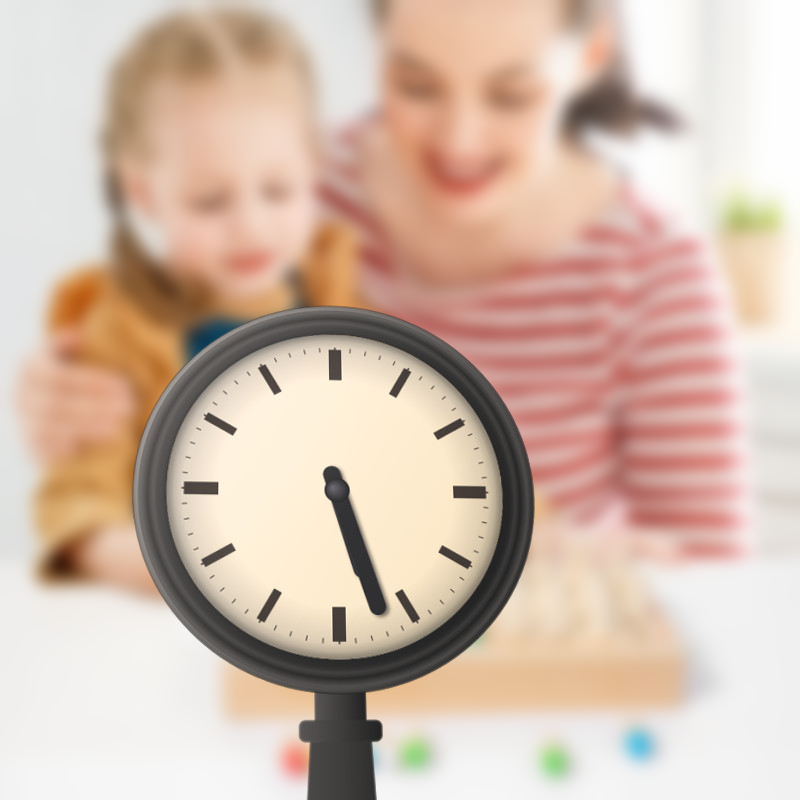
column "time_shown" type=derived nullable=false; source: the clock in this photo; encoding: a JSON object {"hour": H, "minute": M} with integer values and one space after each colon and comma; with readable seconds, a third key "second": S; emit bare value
{"hour": 5, "minute": 27}
